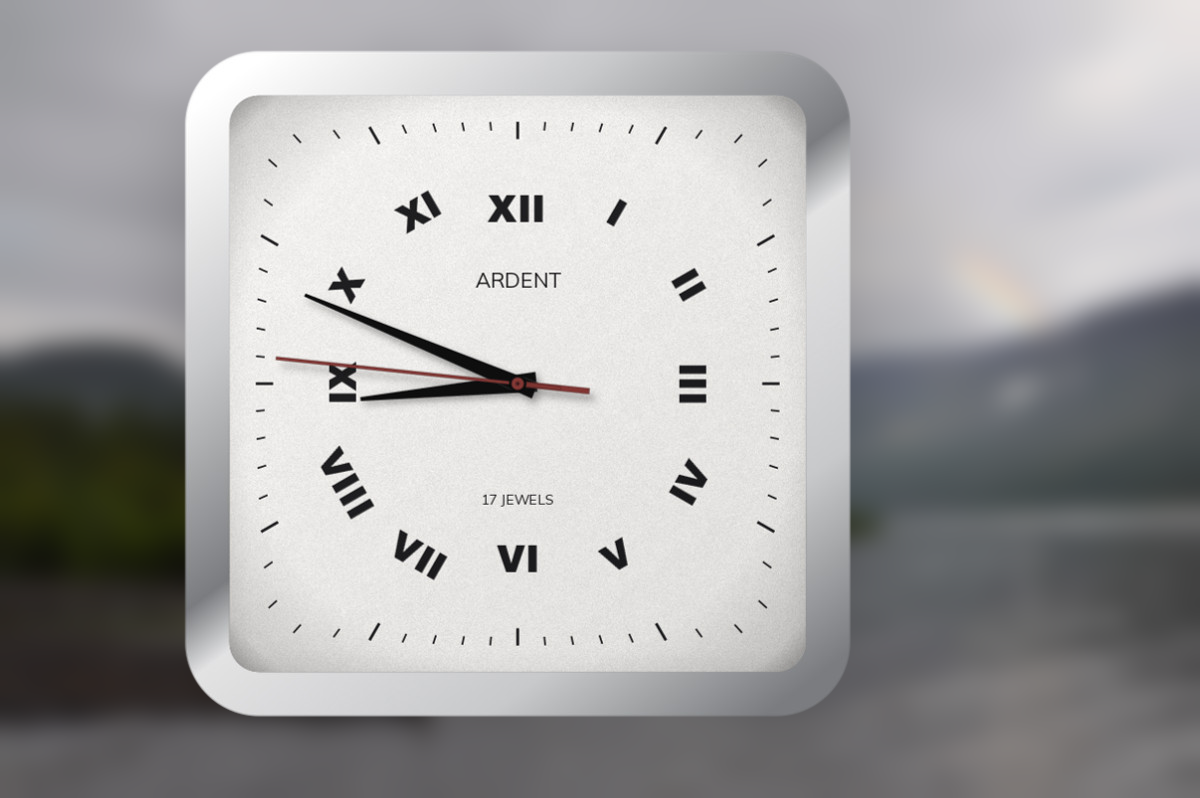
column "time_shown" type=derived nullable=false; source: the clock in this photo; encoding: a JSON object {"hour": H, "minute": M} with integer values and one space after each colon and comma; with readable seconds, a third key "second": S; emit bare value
{"hour": 8, "minute": 48, "second": 46}
